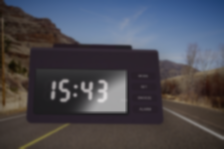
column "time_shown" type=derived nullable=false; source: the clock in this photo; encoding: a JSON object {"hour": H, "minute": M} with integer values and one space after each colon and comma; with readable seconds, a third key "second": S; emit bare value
{"hour": 15, "minute": 43}
